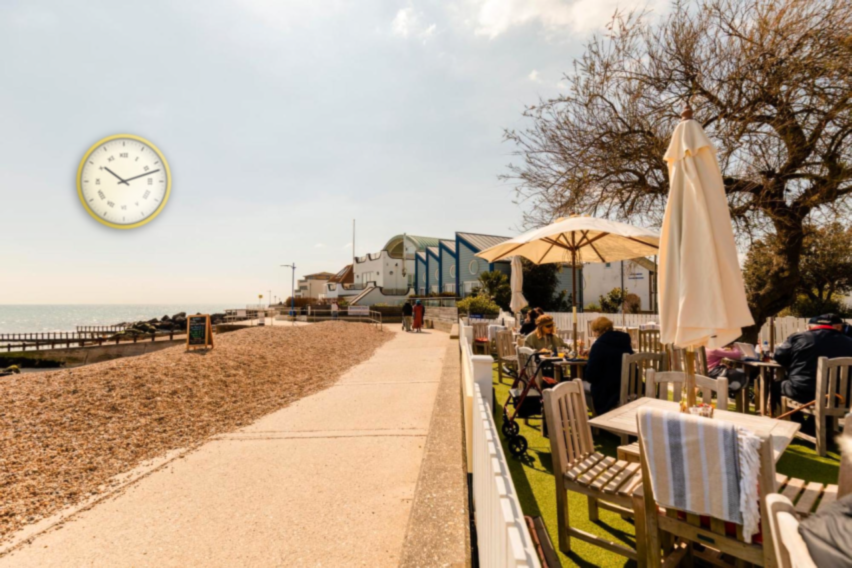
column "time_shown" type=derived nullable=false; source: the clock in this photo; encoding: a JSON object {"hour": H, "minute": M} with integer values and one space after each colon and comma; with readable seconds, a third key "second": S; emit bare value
{"hour": 10, "minute": 12}
